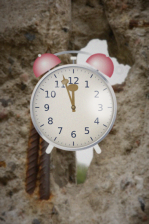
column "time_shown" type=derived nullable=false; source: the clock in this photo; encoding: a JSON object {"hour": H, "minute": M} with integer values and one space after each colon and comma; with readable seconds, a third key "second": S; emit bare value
{"hour": 11, "minute": 57}
